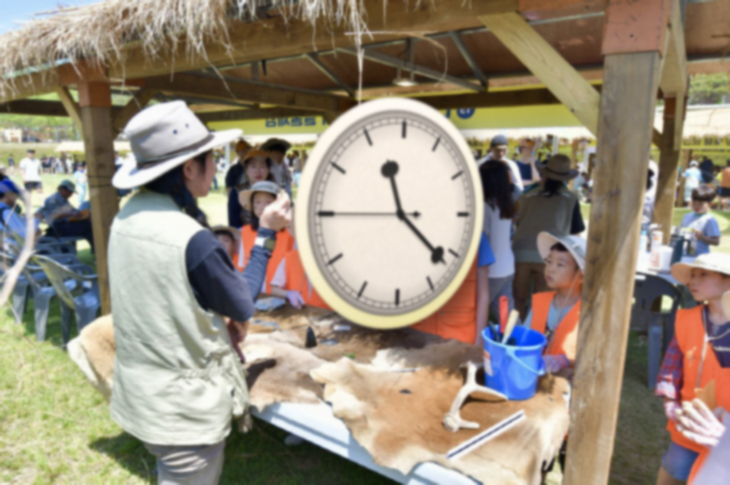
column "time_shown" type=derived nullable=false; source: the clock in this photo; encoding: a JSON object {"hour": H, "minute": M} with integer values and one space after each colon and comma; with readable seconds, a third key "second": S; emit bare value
{"hour": 11, "minute": 21, "second": 45}
